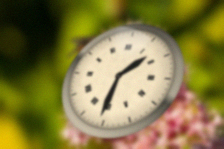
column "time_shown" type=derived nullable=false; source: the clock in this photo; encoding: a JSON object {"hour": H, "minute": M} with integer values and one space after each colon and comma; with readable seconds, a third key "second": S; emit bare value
{"hour": 1, "minute": 31}
